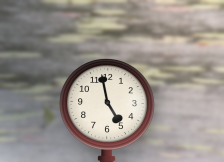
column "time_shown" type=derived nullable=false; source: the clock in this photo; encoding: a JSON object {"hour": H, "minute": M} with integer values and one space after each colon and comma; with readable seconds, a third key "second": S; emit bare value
{"hour": 4, "minute": 58}
